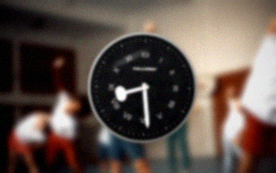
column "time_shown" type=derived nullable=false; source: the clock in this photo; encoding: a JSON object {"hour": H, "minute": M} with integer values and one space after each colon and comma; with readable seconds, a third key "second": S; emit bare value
{"hour": 8, "minute": 29}
